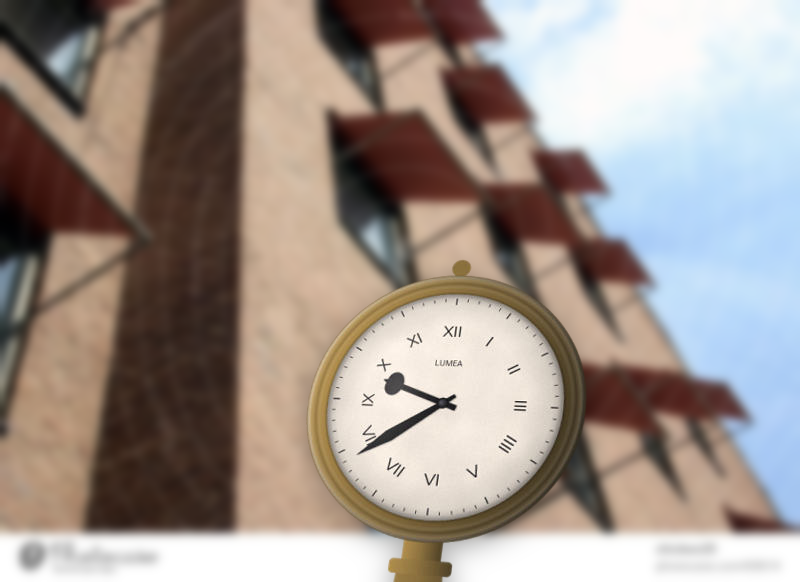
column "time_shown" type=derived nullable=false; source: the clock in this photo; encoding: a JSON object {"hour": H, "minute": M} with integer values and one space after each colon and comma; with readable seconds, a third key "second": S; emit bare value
{"hour": 9, "minute": 39}
